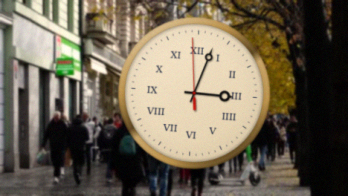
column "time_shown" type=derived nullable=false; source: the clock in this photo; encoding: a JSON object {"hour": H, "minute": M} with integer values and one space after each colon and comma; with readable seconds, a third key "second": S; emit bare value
{"hour": 3, "minute": 2, "second": 59}
